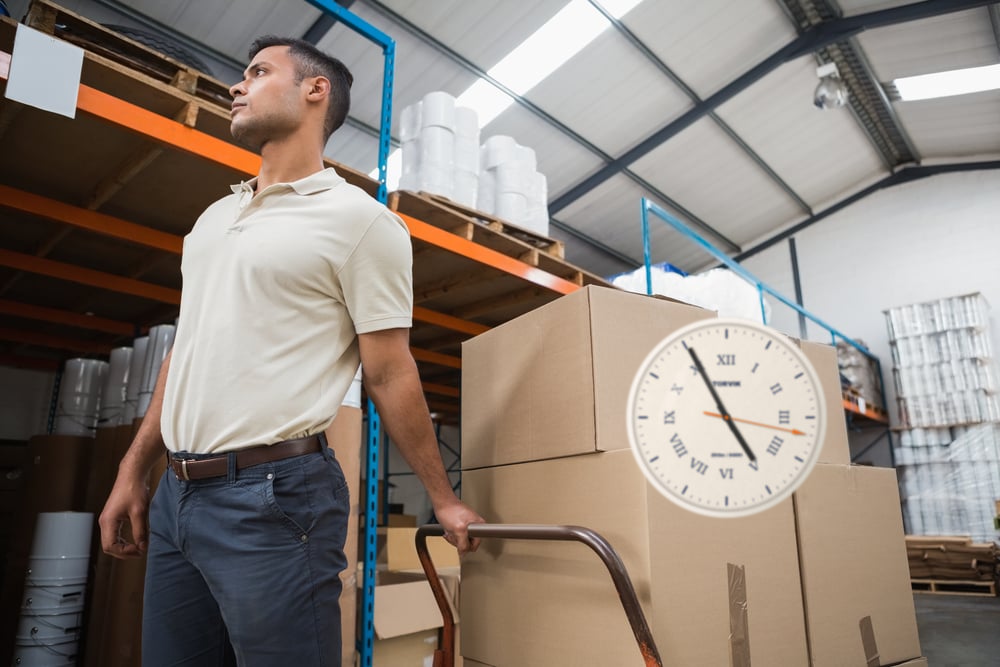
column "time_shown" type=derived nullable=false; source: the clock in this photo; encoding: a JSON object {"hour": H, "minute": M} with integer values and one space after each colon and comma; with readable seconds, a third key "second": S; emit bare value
{"hour": 4, "minute": 55, "second": 17}
